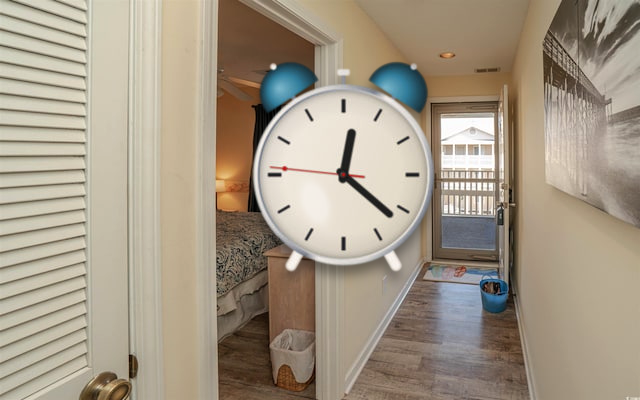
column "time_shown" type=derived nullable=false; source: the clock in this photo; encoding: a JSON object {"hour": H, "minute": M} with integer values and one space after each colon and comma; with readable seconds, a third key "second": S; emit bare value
{"hour": 12, "minute": 21, "second": 46}
